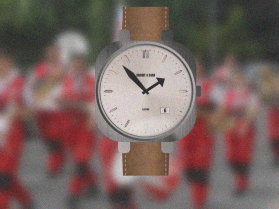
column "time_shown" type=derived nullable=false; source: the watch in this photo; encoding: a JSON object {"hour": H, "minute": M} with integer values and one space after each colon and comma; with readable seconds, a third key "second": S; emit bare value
{"hour": 1, "minute": 53}
